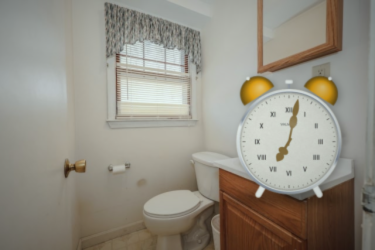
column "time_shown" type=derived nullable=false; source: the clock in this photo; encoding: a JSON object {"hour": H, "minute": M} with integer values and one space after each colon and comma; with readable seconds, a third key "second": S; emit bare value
{"hour": 7, "minute": 2}
